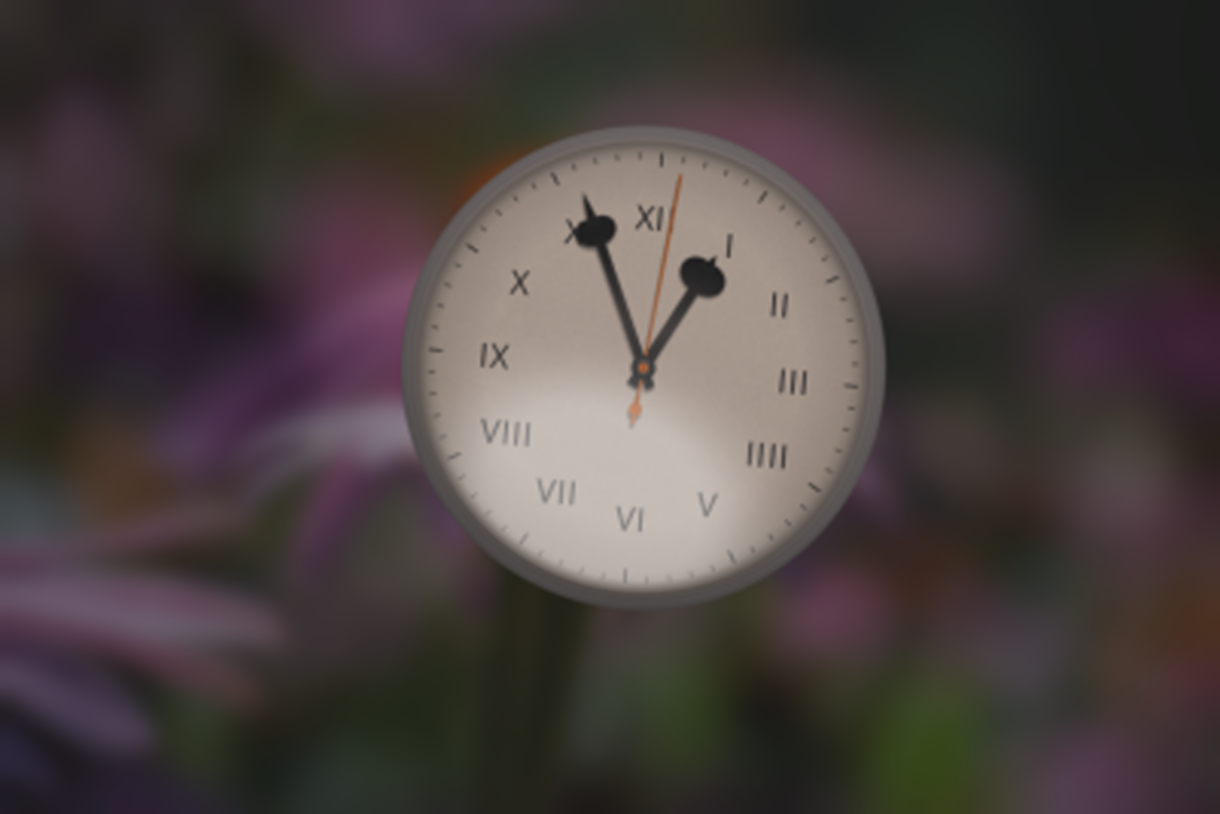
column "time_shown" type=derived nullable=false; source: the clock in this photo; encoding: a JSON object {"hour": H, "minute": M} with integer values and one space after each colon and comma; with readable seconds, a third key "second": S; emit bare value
{"hour": 12, "minute": 56, "second": 1}
